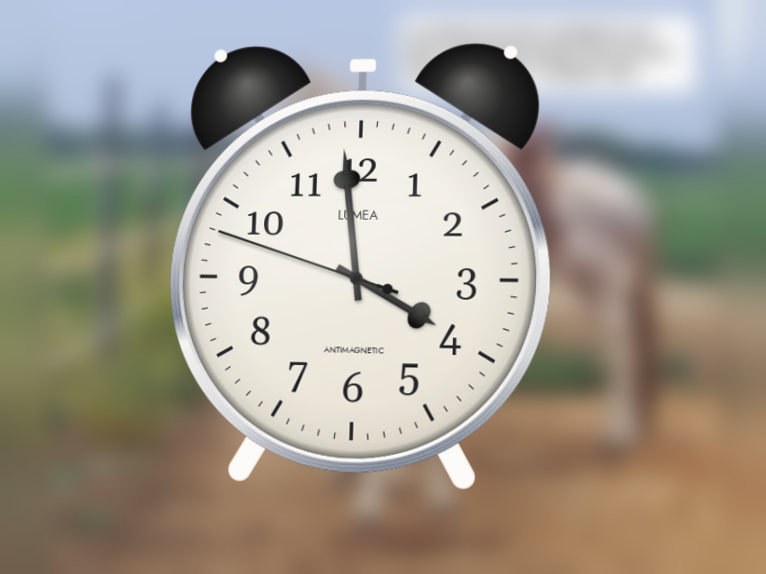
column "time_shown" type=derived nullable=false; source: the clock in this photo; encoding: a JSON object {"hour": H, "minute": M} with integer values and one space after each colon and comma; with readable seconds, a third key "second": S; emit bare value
{"hour": 3, "minute": 58, "second": 48}
